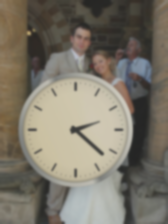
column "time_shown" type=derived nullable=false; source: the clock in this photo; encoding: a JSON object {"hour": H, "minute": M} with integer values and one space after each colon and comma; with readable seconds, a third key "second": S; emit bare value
{"hour": 2, "minute": 22}
